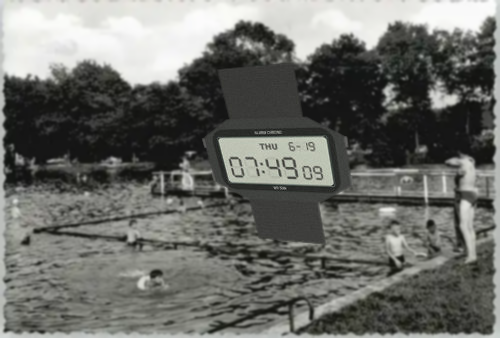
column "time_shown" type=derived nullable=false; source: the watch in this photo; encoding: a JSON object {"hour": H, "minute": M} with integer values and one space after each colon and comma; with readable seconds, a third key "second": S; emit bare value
{"hour": 7, "minute": 49, "second": 9}
